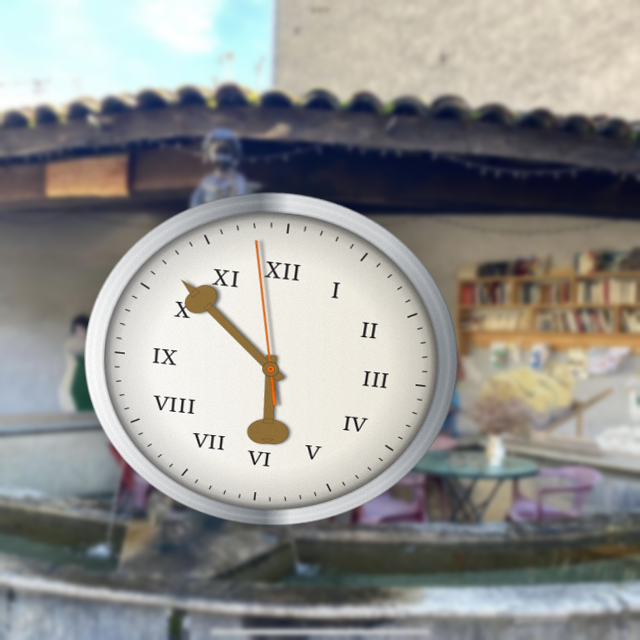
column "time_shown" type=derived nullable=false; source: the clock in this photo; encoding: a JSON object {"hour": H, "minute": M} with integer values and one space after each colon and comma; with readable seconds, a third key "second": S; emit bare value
{"hour": 5, "minute": 51, "second": 58}
